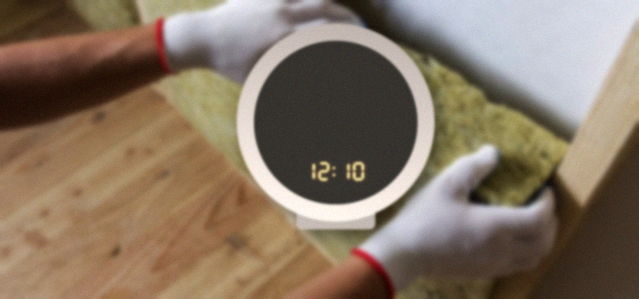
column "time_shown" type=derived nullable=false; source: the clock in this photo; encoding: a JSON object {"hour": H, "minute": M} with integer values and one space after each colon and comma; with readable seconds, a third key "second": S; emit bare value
{"hour": 12, "minute": 10}
